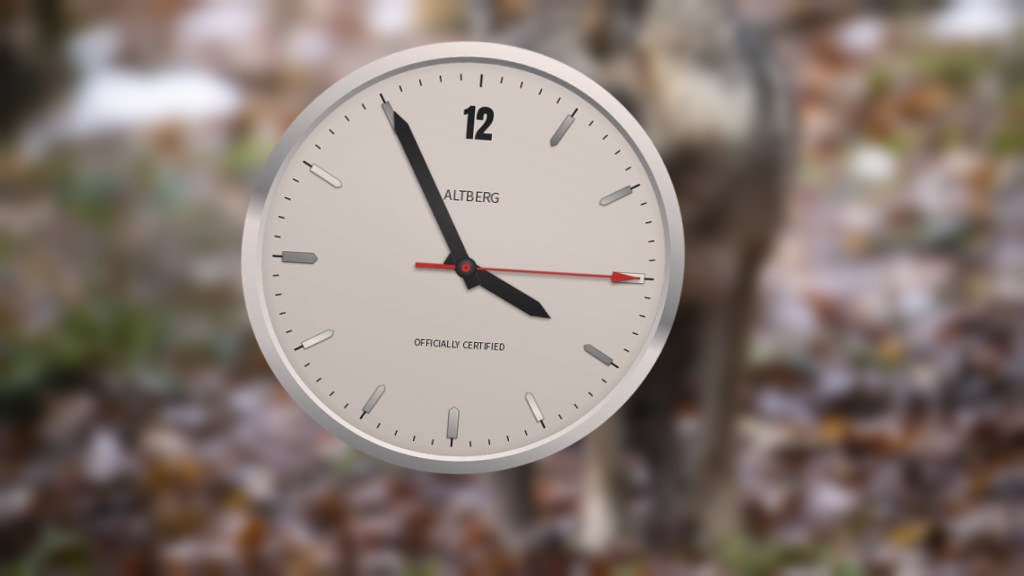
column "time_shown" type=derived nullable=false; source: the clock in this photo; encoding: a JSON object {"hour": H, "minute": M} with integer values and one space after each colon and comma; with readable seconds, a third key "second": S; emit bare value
{"hour": 3, "minute": 55, "second": 15}
